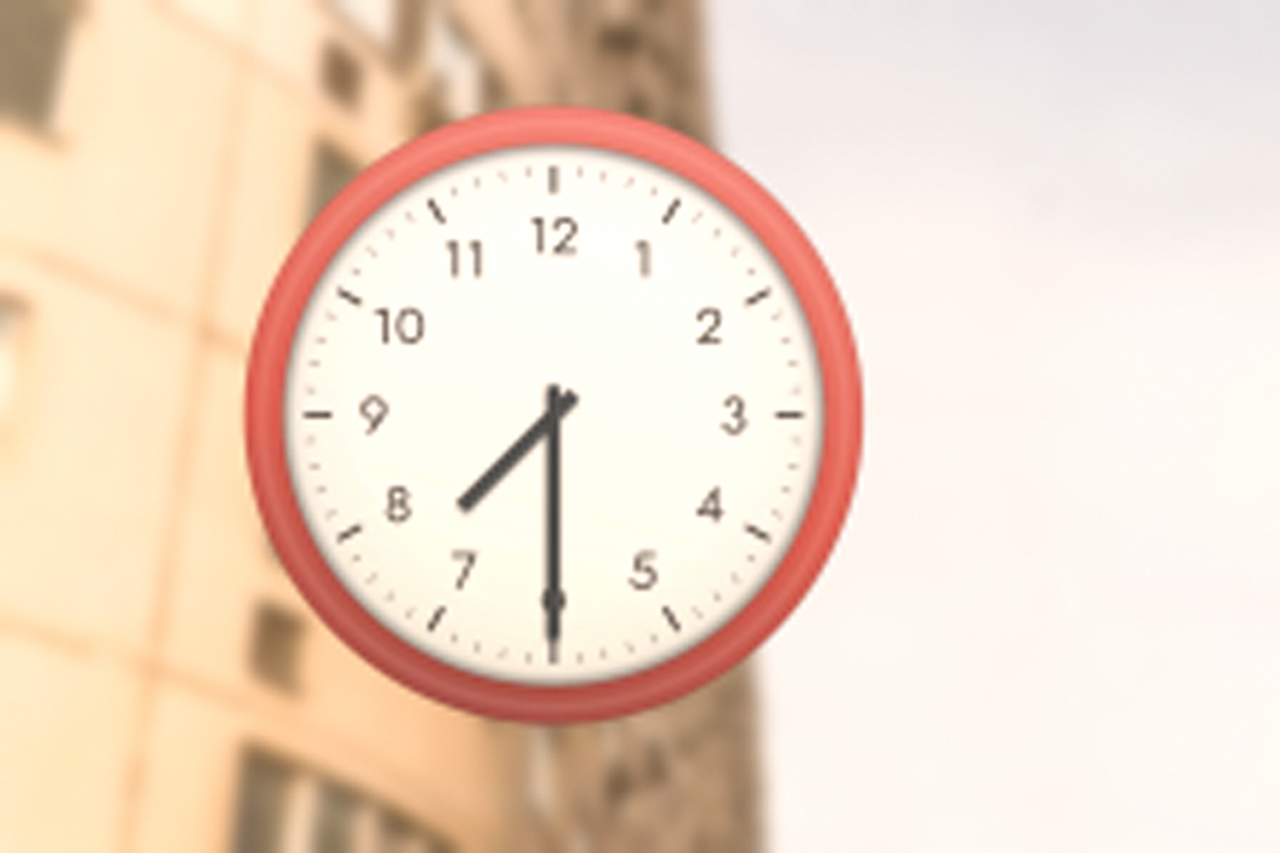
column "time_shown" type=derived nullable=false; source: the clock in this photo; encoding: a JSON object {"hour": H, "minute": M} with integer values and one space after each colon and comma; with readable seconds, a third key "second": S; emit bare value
{"hour": 7, "minute": 30}
